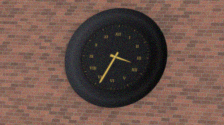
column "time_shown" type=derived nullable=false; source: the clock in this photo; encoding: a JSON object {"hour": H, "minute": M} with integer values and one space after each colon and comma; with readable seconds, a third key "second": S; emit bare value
{"hour": 3, "minute": 34}
